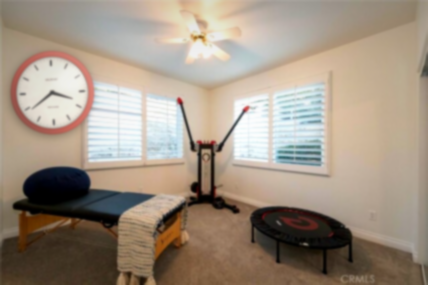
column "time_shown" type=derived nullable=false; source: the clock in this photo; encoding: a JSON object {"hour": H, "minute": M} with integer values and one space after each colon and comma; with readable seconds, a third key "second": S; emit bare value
{"hour": 3, "minute": 39}
